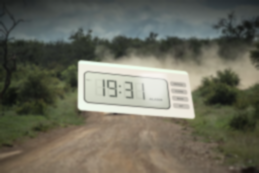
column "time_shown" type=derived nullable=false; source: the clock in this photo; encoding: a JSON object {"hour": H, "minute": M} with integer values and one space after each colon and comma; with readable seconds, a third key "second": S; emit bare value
{"hour": 19, "minute": 31}
